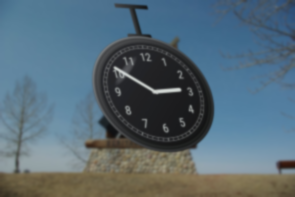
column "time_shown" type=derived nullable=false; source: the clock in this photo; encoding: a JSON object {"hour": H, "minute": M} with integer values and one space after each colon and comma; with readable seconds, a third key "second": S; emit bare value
{"hour": 2, "minute": 51}
